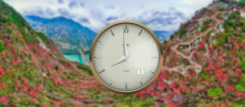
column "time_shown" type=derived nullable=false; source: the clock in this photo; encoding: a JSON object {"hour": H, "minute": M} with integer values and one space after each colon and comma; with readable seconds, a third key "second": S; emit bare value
{"hour": 7, "minute": 59}
